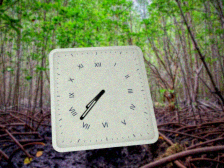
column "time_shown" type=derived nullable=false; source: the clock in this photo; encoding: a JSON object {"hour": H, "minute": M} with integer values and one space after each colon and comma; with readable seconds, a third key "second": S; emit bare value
{"hour": 7, "minute": 37}
